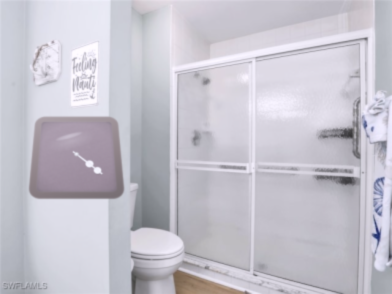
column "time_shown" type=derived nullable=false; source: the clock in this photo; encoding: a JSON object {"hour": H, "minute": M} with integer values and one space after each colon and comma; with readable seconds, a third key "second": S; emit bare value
{"hour": 4, "minute": 22}
